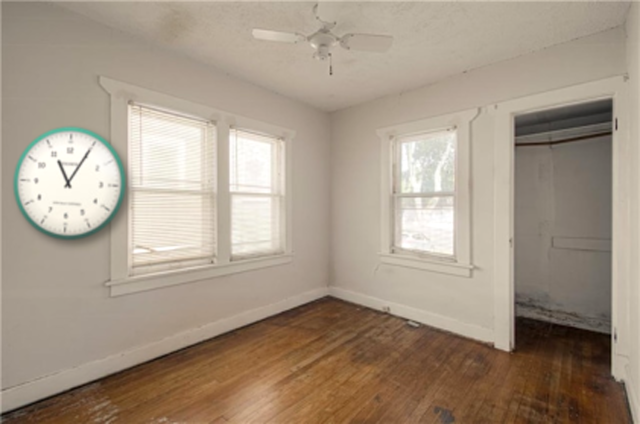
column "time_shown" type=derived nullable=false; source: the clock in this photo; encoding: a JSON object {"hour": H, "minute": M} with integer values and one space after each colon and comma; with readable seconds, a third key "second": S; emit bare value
{"hour": 11, "minute": 5}
